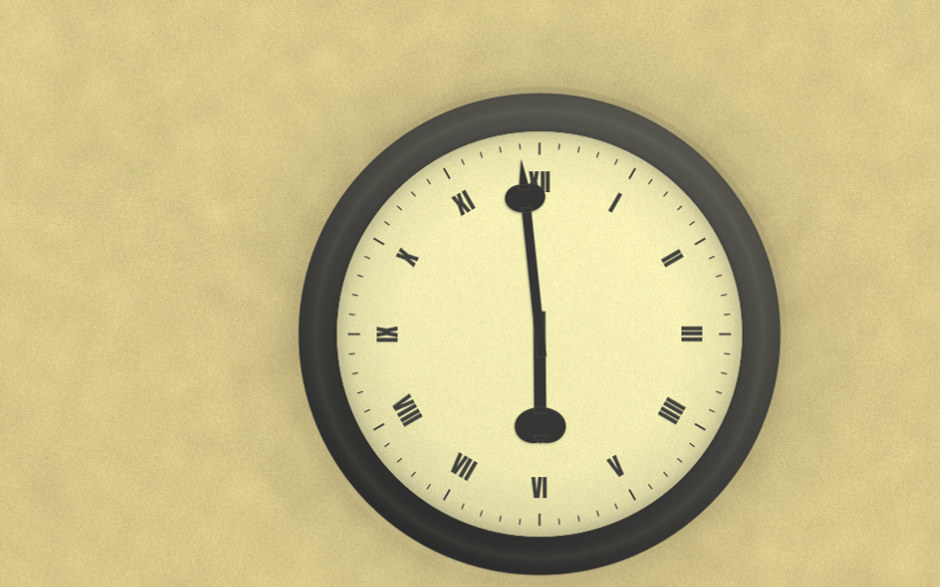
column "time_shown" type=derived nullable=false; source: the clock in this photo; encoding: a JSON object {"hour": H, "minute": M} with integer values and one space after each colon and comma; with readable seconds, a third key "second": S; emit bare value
{"hour": 5, "minute": 59}
